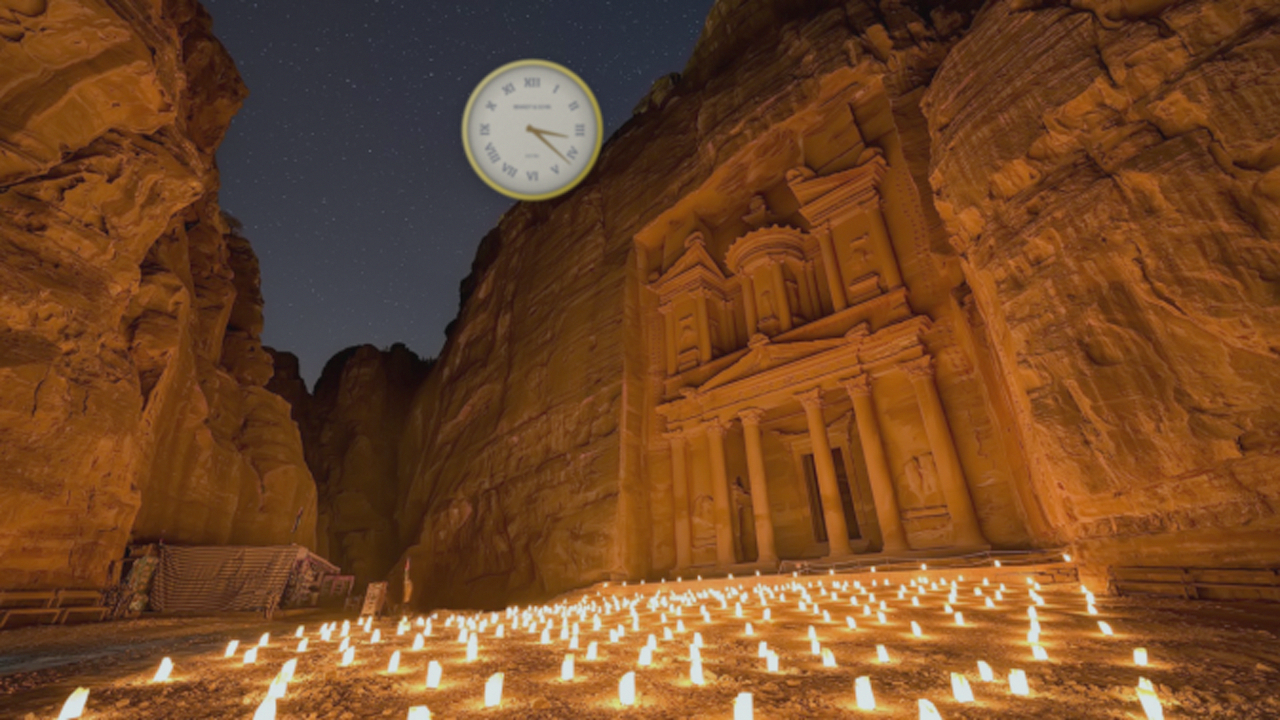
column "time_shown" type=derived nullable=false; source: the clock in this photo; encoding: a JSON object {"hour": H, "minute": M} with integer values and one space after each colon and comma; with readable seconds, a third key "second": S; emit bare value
{"hour": 3, "minute": 22}
